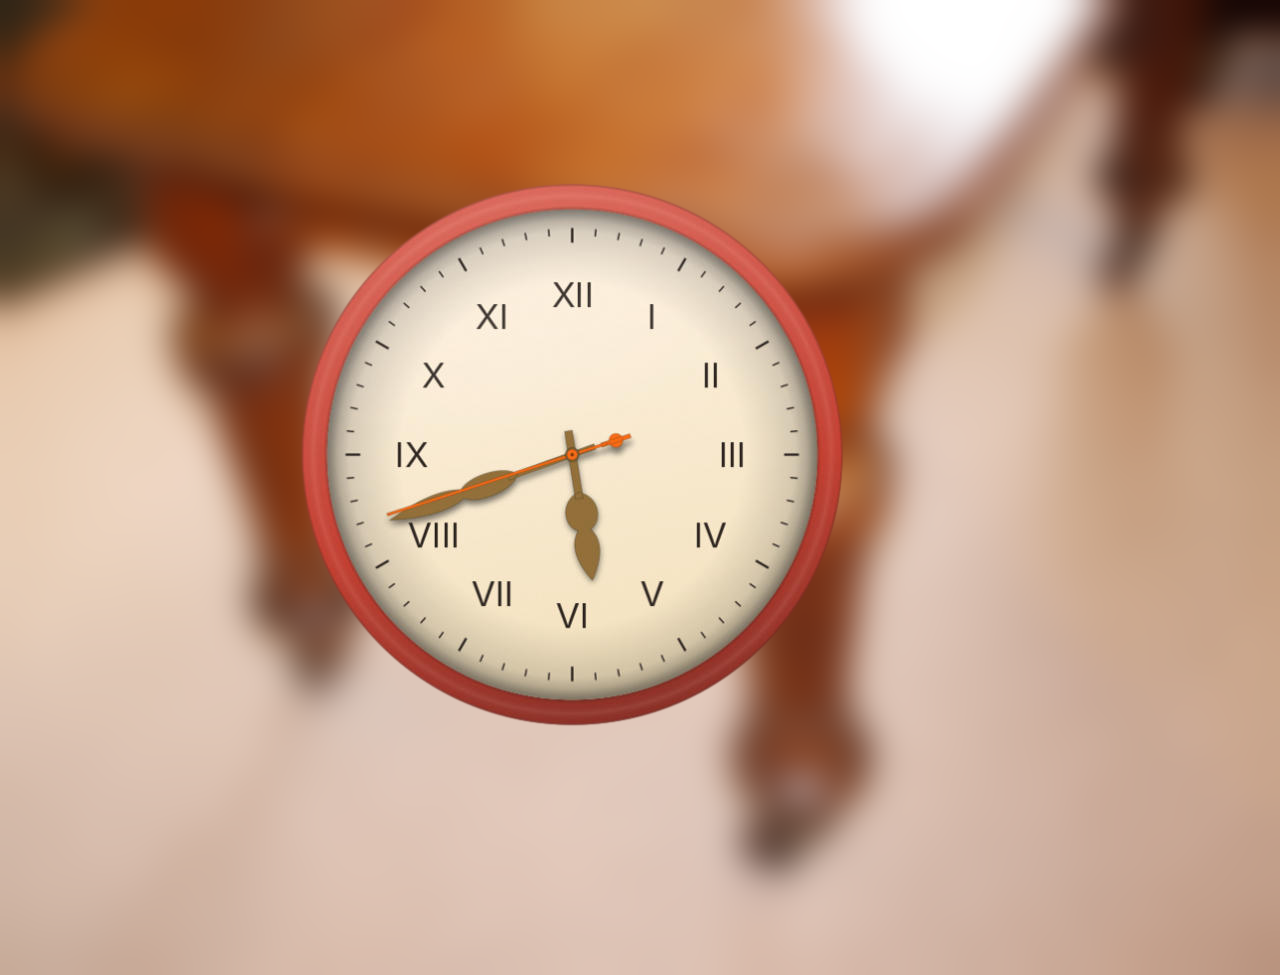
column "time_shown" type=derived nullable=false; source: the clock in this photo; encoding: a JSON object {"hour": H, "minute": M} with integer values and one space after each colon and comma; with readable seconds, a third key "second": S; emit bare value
{"hour": 5, "minute": 41, "second": 42}
